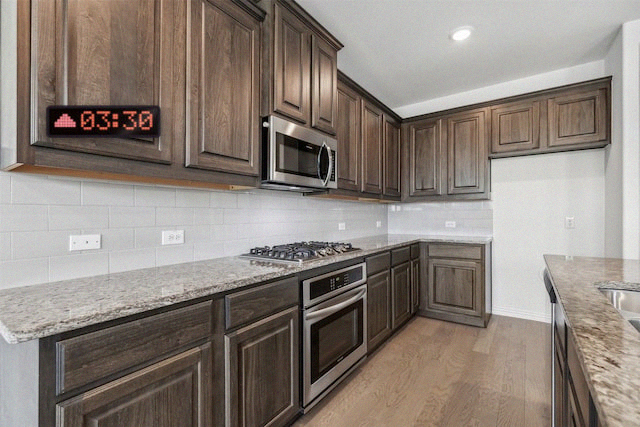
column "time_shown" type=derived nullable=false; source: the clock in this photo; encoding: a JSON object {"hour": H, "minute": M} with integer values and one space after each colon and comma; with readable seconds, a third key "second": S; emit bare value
{"hour": 3, "minute": 30}
